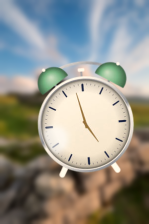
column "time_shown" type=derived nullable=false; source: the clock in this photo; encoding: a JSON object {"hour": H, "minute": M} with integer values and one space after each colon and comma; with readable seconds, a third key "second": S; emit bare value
{"hour": 4, "minute": 58}
